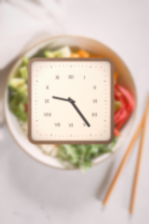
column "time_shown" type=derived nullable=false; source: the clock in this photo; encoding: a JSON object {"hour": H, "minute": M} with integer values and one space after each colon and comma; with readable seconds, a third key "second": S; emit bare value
{"hour": 9, "minute": 24}
